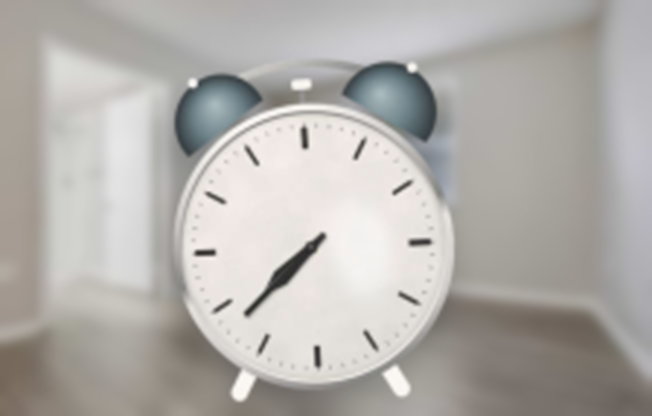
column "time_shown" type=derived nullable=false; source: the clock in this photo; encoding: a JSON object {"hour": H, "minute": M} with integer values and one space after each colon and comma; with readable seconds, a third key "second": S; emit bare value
{"hour": 7, "minute": 38}
